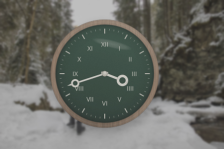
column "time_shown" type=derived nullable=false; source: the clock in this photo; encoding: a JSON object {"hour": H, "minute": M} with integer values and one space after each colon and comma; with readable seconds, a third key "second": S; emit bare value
{"hour": 3, "minute": 42}
